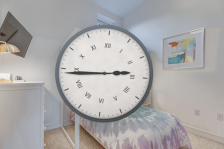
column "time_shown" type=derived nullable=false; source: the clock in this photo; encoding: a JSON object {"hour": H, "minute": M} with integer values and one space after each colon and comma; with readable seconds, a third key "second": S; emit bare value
{"hour": 2, "minute": 44}
